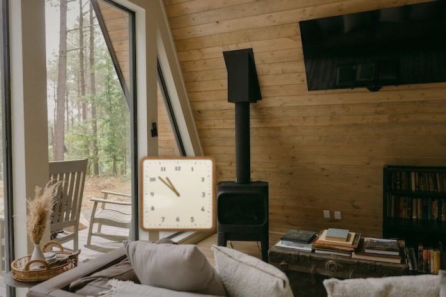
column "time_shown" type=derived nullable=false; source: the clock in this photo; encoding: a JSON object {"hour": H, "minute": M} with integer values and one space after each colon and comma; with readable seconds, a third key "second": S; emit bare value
{"hour": 10, "minute": 52}
